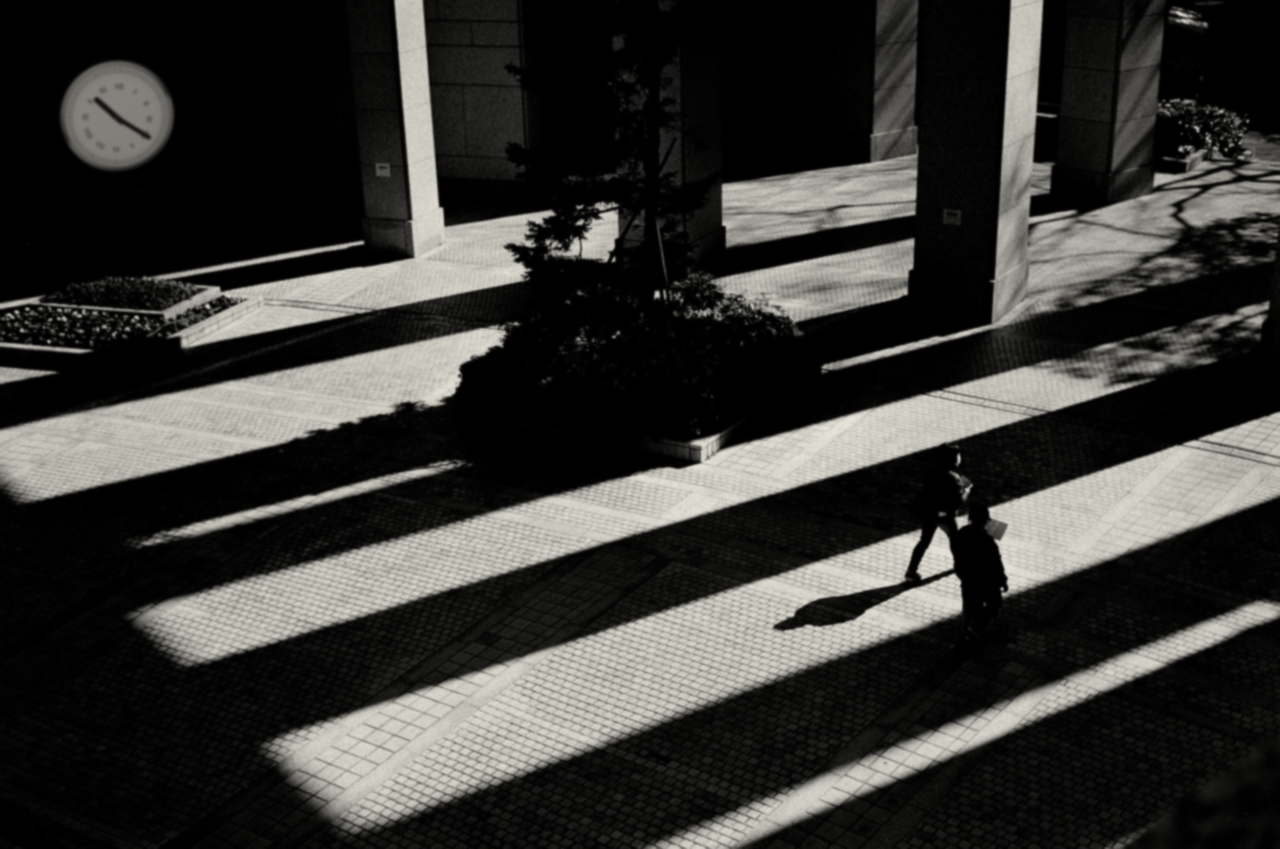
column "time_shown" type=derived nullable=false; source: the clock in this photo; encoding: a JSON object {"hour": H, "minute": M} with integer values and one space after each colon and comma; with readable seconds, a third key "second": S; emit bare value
{"hour": 10, "minute": 20}
